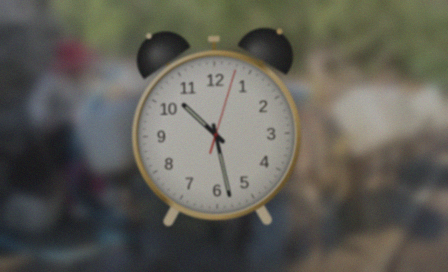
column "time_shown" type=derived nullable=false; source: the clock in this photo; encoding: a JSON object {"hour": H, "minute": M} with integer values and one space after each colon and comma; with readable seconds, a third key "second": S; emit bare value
{"hour": 10, "minute": 28, "second": 3}
